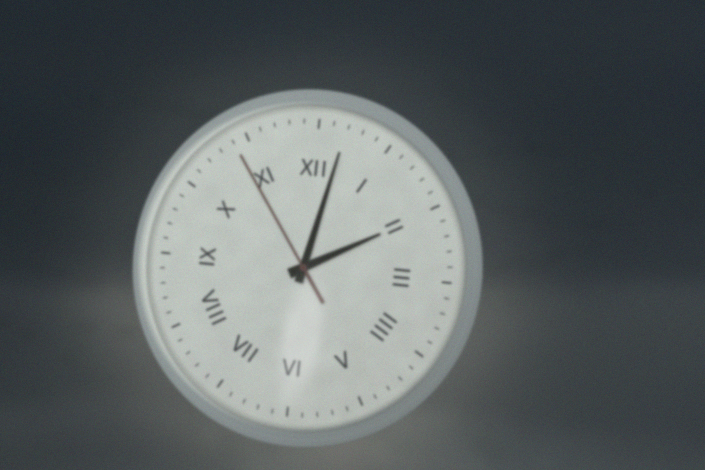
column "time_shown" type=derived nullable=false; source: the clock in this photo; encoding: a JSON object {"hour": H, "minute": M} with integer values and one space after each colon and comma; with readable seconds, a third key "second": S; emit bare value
{"hour": 2, "minute": 1, "second": 54}
